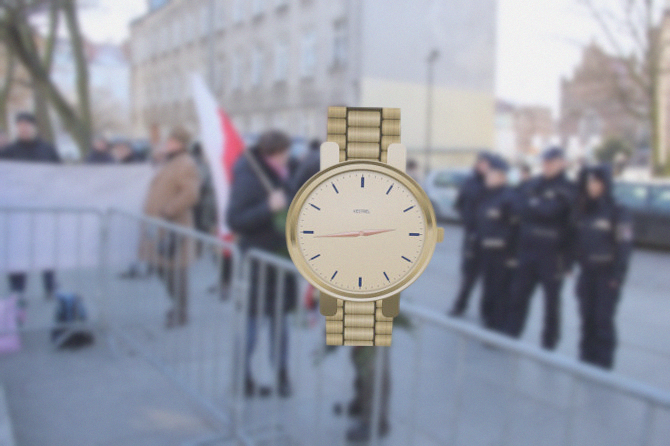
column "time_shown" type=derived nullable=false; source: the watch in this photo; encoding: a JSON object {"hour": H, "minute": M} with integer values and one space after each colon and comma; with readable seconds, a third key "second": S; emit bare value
{"hour": 2, "minute": 44}
